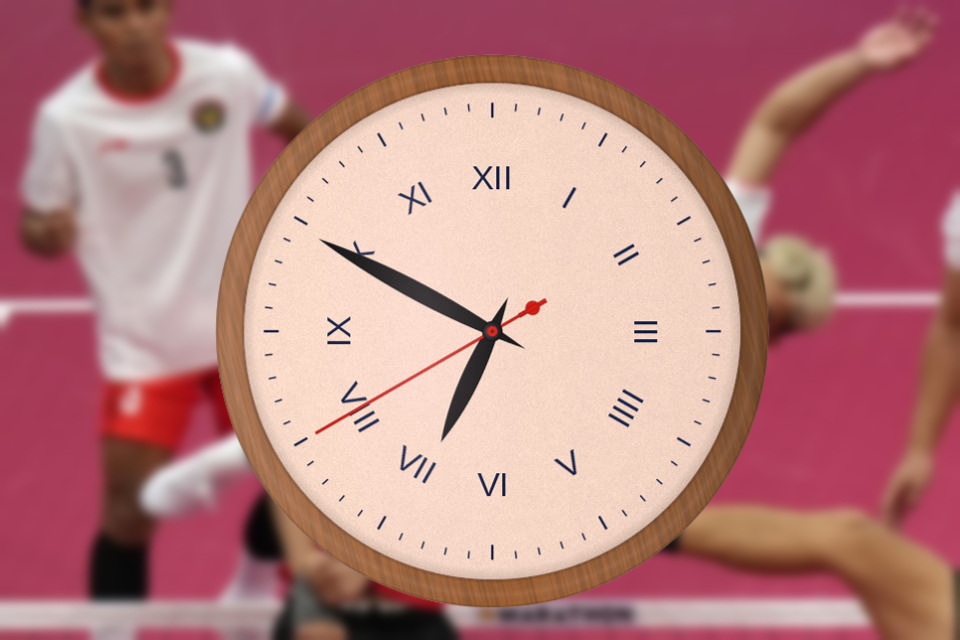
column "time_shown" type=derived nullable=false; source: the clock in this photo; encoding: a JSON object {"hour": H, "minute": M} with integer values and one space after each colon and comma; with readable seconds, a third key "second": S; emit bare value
{"hour": 6, "minute": 49, "second": 40}
